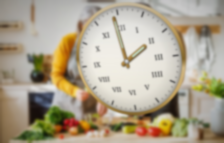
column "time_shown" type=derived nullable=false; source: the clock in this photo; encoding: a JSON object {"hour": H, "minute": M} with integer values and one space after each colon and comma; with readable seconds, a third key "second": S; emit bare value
{"hour": 1, "minute": 59}
